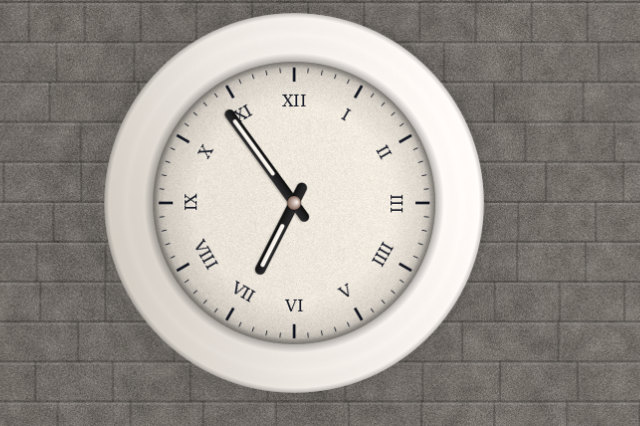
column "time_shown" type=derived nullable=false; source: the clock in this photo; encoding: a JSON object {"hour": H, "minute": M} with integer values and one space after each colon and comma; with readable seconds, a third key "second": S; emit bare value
{"hour": 6, "minute": 54}
